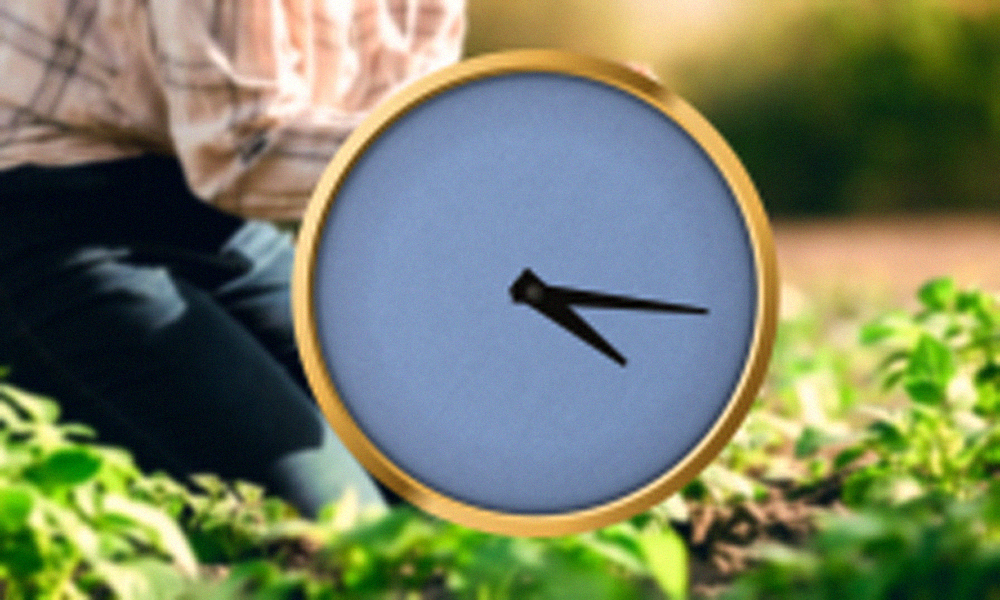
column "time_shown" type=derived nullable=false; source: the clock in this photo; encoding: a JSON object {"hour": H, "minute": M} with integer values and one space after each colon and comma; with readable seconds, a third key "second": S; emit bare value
{"hour": 4, "minute": 16}
